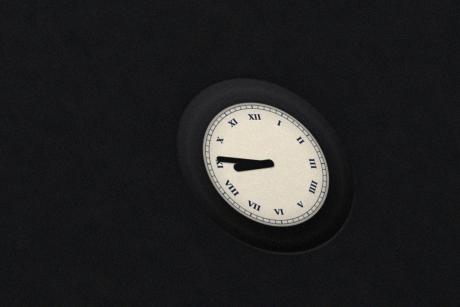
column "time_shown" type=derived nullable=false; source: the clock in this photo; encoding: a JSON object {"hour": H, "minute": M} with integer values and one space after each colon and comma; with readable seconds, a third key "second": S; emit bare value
{"hour": 8, "minute": 46}
